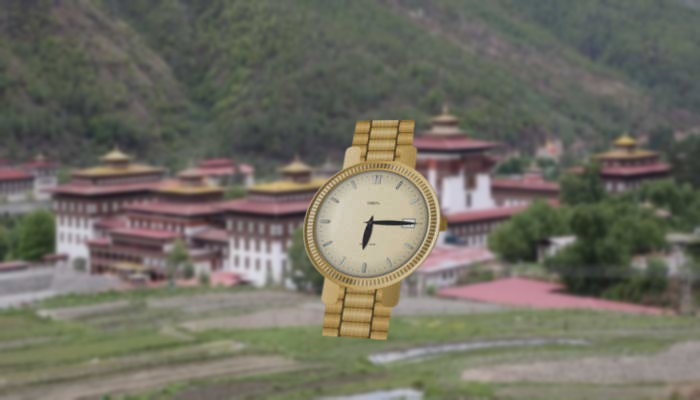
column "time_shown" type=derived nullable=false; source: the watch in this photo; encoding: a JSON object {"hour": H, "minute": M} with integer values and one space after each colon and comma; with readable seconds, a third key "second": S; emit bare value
{"hour": 6, "minute": 15}
